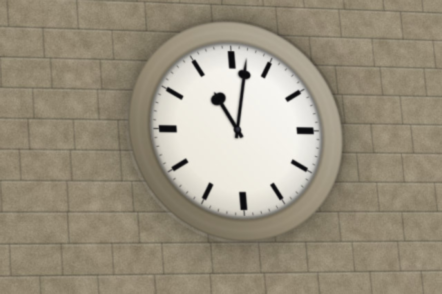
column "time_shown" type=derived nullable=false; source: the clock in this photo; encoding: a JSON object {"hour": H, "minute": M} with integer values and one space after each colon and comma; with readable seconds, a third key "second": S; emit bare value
{"hour": 11, "minute": 2}
